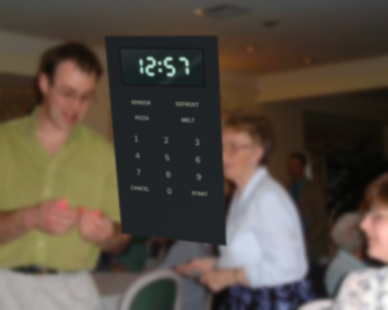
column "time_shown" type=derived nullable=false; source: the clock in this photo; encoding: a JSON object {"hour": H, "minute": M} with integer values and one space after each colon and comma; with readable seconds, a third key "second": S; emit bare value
{"hour": 12, "minute": 57}
